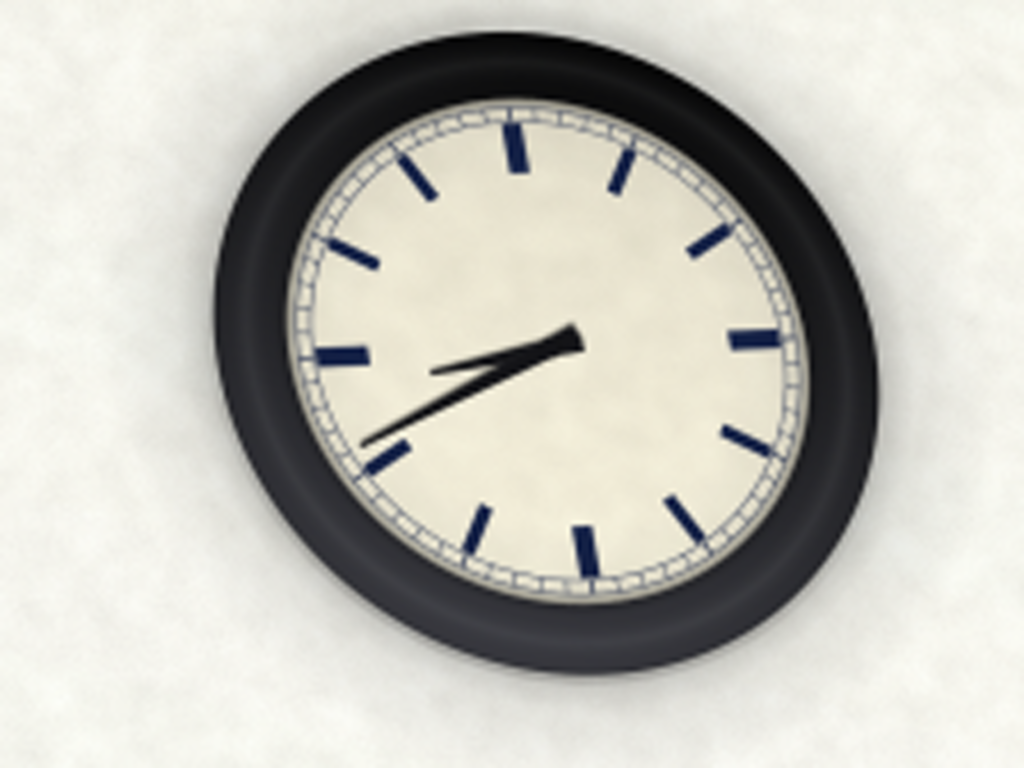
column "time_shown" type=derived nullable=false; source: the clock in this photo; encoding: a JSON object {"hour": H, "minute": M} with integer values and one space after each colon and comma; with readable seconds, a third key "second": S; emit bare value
{"hour": 8, "minute": 41}
